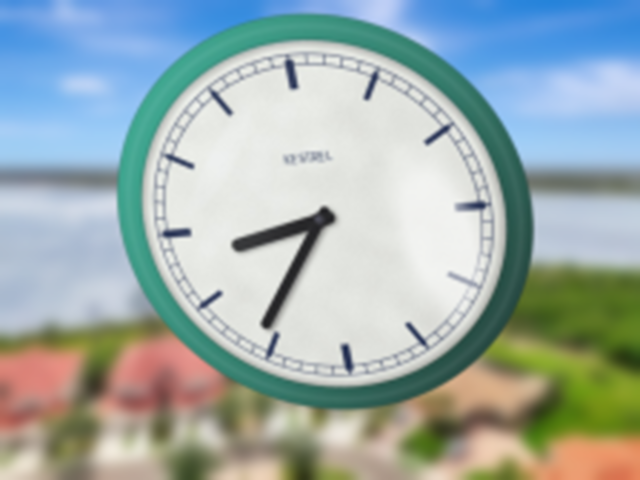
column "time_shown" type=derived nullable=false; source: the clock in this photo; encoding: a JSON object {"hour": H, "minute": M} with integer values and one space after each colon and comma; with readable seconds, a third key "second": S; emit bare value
{"hour": 8, "minute": 36}
